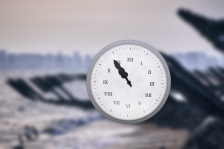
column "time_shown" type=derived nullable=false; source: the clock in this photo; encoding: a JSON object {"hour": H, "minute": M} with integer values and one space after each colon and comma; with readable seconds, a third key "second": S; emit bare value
{"hour": 10, "minute": 54}
